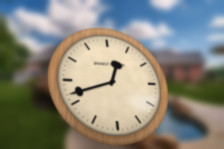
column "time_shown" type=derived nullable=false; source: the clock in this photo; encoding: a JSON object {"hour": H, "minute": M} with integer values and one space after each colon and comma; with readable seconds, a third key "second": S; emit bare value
{"hour": 12, "minute": 42}
